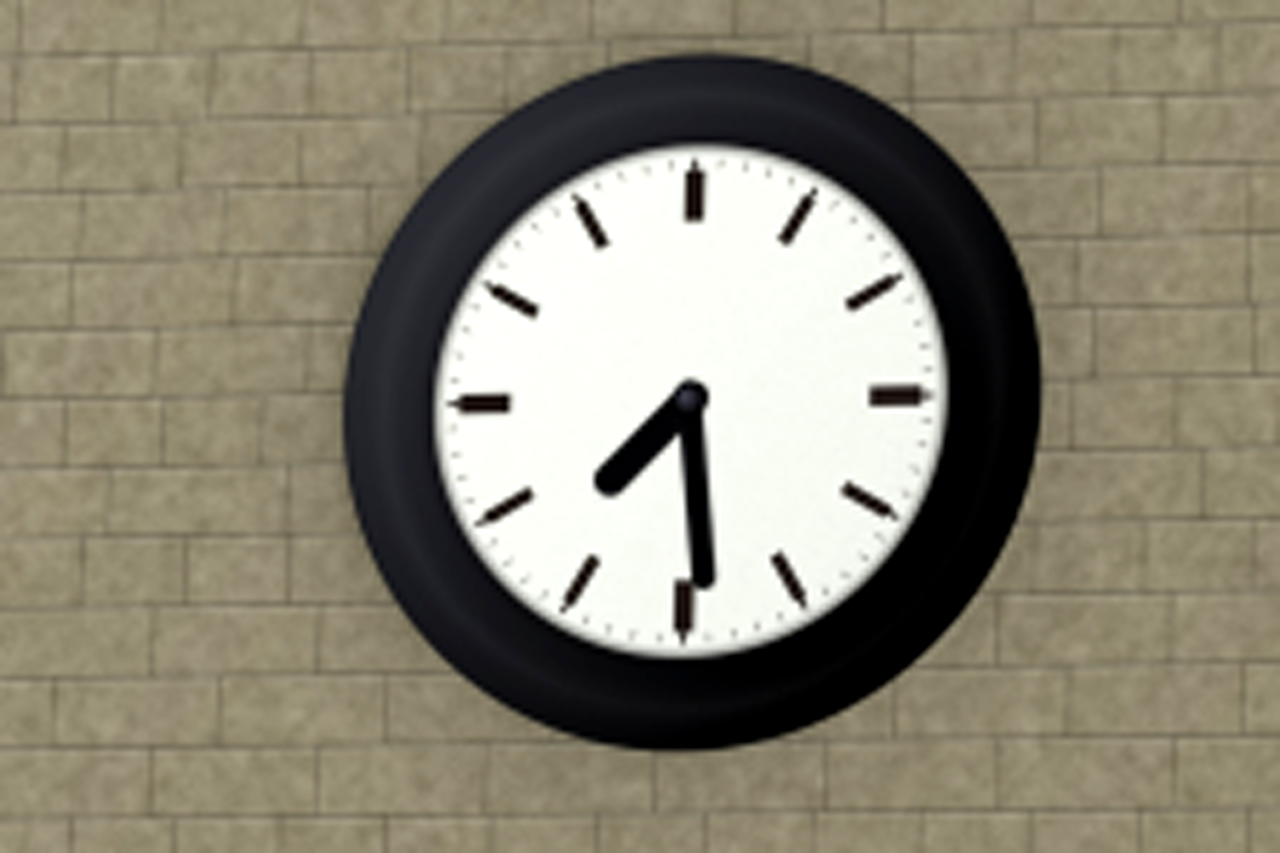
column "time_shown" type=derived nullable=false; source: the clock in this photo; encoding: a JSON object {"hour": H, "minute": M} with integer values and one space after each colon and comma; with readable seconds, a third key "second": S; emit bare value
{"hour": 7, "minute": 29}
